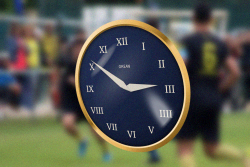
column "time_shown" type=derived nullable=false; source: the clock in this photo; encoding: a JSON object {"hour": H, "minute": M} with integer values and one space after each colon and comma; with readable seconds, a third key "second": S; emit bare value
{"hour": 2, "minute": 51}
